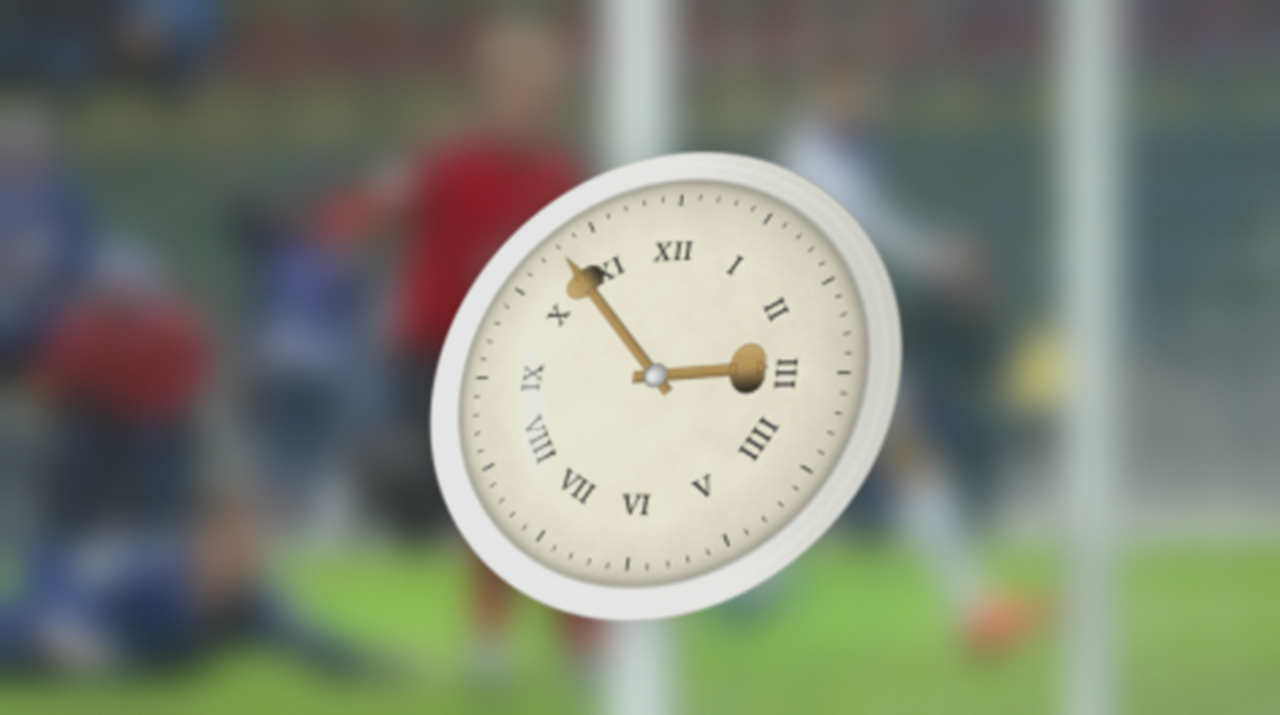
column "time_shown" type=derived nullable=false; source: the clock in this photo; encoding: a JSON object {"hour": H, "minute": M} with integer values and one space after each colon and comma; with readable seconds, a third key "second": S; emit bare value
{"hour": 2, "minute": 53}
